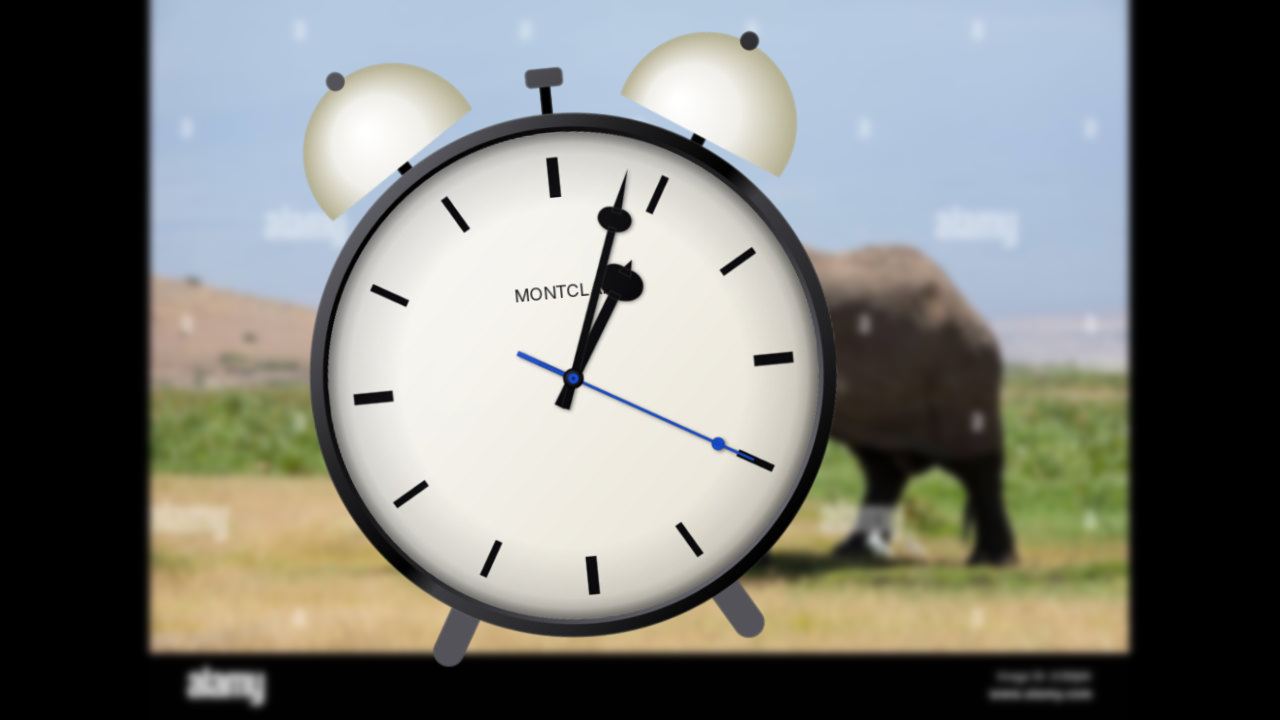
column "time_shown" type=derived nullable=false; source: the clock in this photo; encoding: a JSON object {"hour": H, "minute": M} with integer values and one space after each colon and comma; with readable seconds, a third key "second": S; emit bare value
{"hour": 1, "minute": 3, "second": 20}
